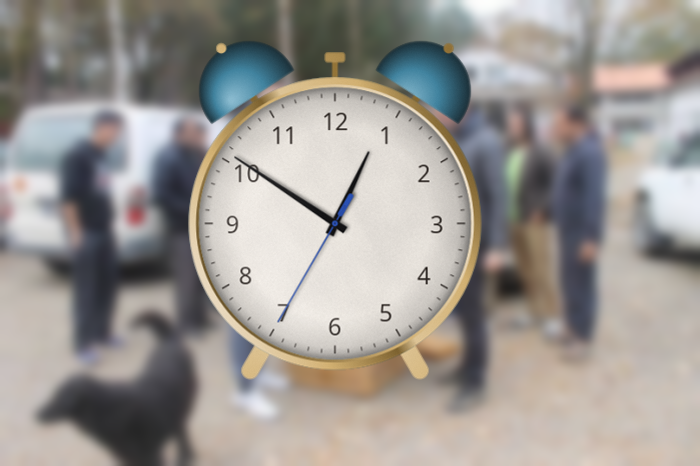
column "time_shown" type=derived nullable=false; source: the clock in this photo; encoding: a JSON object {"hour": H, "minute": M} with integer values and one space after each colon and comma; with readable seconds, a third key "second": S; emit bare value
{"hour": 12, "minute": 50, "second": 35}
